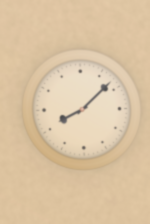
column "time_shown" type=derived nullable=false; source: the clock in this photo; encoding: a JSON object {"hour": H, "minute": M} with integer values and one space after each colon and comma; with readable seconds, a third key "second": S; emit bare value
{"hour": 8, "minute": 8}
